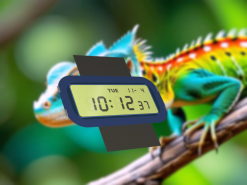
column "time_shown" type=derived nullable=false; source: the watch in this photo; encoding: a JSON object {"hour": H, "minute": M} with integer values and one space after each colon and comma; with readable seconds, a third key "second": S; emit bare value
{"hour": 10, "minute": 12, "second": 37}
